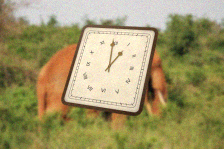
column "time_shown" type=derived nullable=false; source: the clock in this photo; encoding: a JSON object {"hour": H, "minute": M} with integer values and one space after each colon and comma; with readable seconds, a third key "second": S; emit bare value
{"hour": 12, "minute": 59}
